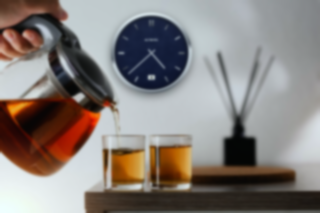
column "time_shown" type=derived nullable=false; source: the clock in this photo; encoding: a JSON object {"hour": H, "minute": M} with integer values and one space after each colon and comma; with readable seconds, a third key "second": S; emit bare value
{"hour": 4, "minute": 38}
